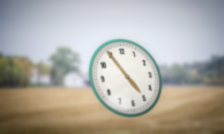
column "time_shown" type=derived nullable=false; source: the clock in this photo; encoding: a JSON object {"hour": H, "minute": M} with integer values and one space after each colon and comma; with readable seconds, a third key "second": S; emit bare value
{"hour": 4, "minute": 55}
